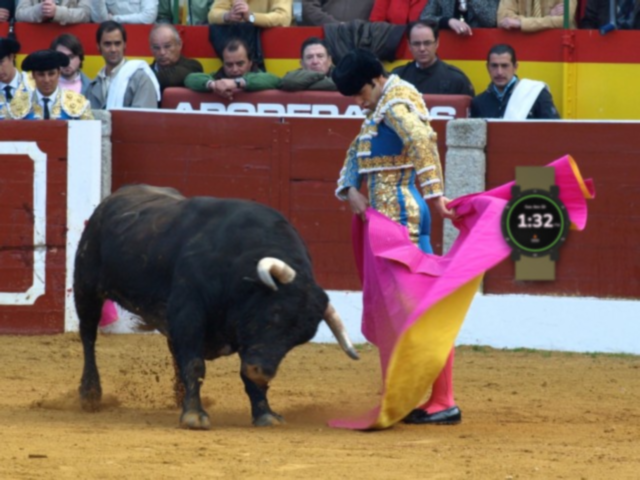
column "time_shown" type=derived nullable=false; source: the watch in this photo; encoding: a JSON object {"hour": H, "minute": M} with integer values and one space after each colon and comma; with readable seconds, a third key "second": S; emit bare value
{"hour": 1, "minute": 32}
